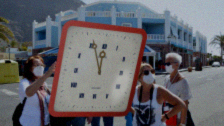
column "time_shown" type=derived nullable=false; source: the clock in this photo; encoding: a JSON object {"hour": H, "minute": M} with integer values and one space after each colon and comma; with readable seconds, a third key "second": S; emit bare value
{"hour": 11, "minute": 56}
